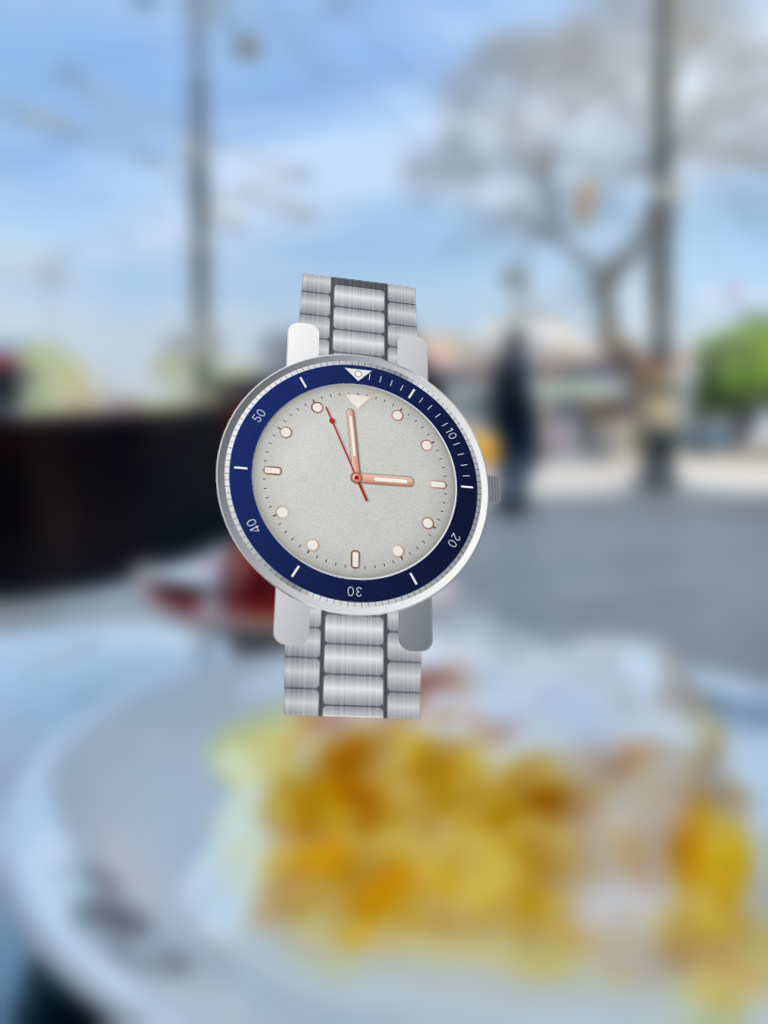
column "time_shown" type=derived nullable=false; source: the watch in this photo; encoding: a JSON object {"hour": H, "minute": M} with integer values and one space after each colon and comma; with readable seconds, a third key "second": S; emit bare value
{"hour": 2, "minute": 58, "second": 56}
